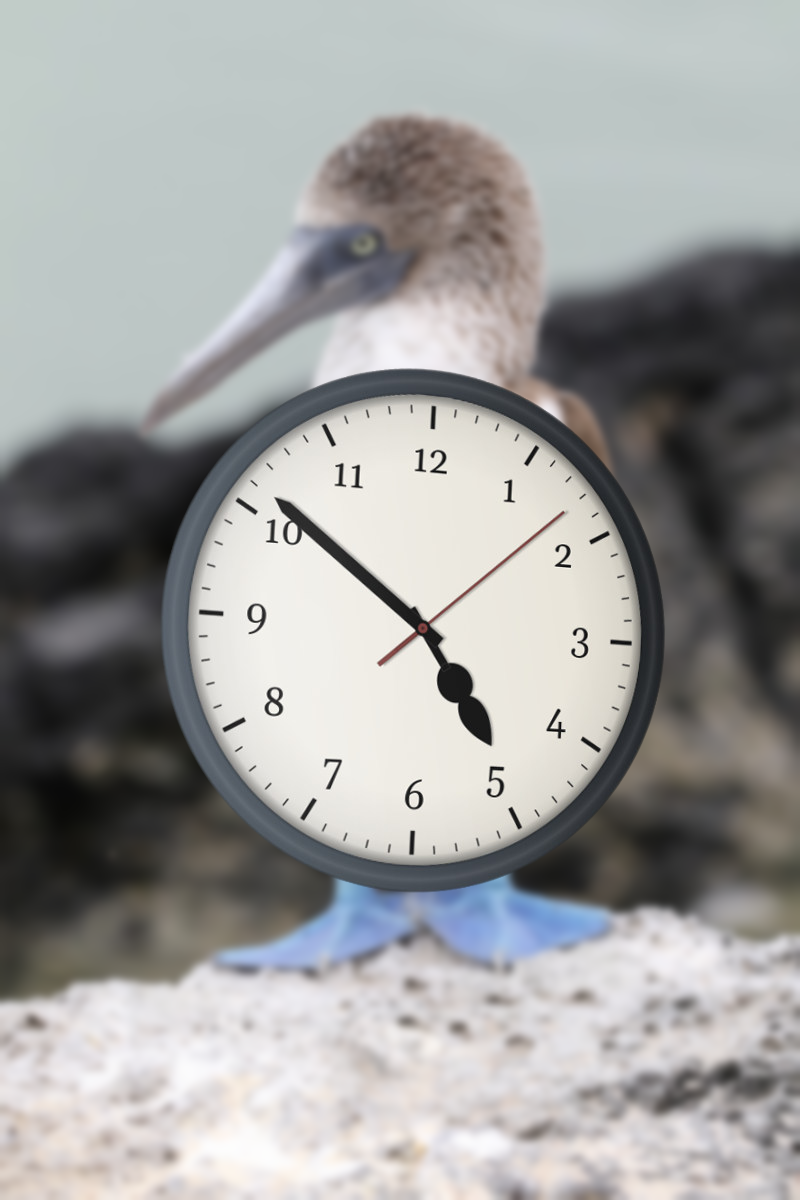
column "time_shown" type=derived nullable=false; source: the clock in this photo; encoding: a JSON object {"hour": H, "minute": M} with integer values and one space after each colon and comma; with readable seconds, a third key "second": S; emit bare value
{"hour": 4, "minute": 51, "second": 8}
